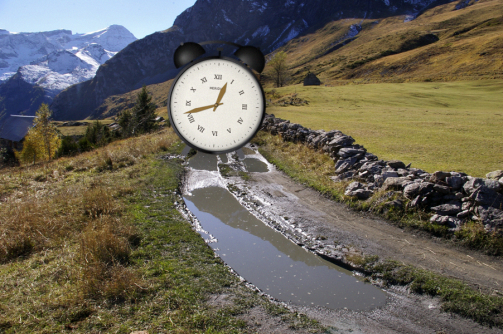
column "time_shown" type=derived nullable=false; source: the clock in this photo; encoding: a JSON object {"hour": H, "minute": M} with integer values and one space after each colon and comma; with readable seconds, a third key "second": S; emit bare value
{"hour": 12, "minute": 42}
